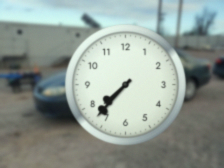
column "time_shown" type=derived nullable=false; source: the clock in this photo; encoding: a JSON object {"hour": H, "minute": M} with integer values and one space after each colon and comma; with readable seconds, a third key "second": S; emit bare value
{"hour": 7, "minute": 37}
